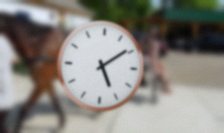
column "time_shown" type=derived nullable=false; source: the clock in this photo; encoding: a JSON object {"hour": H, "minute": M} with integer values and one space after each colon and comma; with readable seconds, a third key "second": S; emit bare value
{"hour": 5, "minute": 9}
